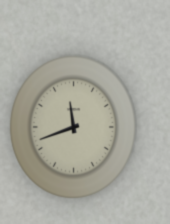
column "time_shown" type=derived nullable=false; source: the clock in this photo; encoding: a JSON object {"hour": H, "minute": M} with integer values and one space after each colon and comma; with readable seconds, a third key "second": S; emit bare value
{"hour": 11, "minute": 42}
